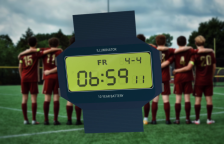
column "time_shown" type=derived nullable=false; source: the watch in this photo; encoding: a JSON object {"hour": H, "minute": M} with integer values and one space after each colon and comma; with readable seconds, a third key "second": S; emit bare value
{"hour": 6, "minute": 59, "second": 11}
